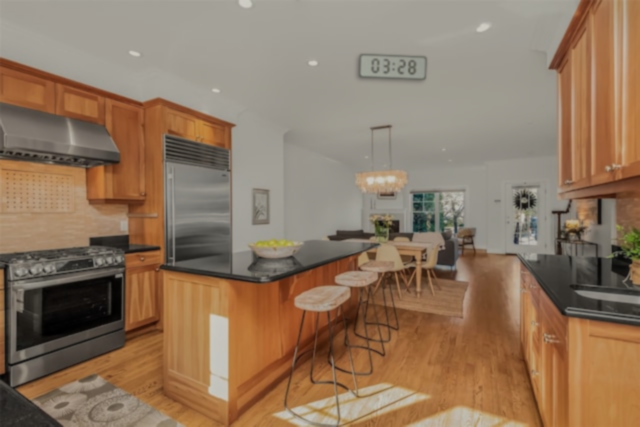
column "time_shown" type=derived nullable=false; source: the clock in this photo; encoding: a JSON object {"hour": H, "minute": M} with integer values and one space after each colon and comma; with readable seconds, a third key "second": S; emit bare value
{"hour": 3, "minute": 28}
